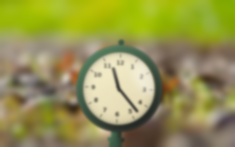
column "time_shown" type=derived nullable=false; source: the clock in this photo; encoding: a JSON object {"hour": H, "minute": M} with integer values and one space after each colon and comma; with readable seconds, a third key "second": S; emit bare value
{"hour": 11, "minute": 23}
